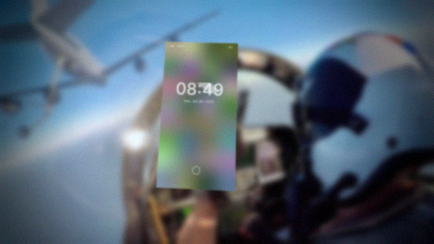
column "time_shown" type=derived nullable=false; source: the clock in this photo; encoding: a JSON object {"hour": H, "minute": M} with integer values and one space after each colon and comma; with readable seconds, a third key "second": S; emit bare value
{"hour": 8, "minute": 49}
